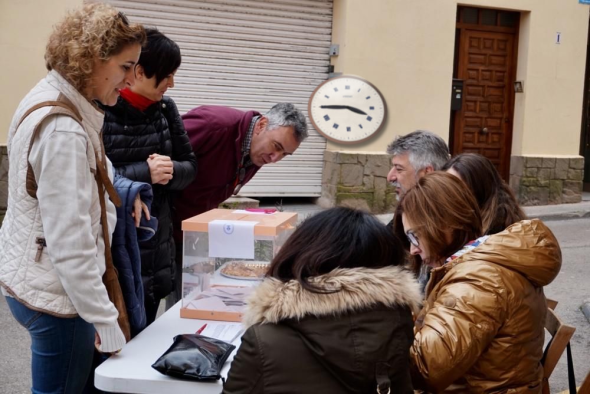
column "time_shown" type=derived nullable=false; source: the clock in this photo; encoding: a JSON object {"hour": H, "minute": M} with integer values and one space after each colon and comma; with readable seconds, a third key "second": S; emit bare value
{"hour": 3, "minute": 45}
